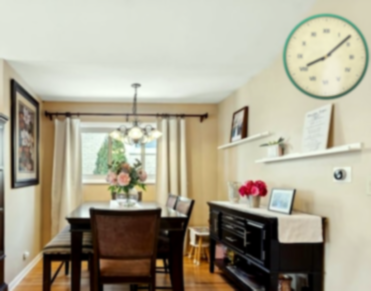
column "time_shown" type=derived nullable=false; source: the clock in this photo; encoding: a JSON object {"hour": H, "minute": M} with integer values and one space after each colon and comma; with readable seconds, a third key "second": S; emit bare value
{"hour": 8, "minute": 8}
